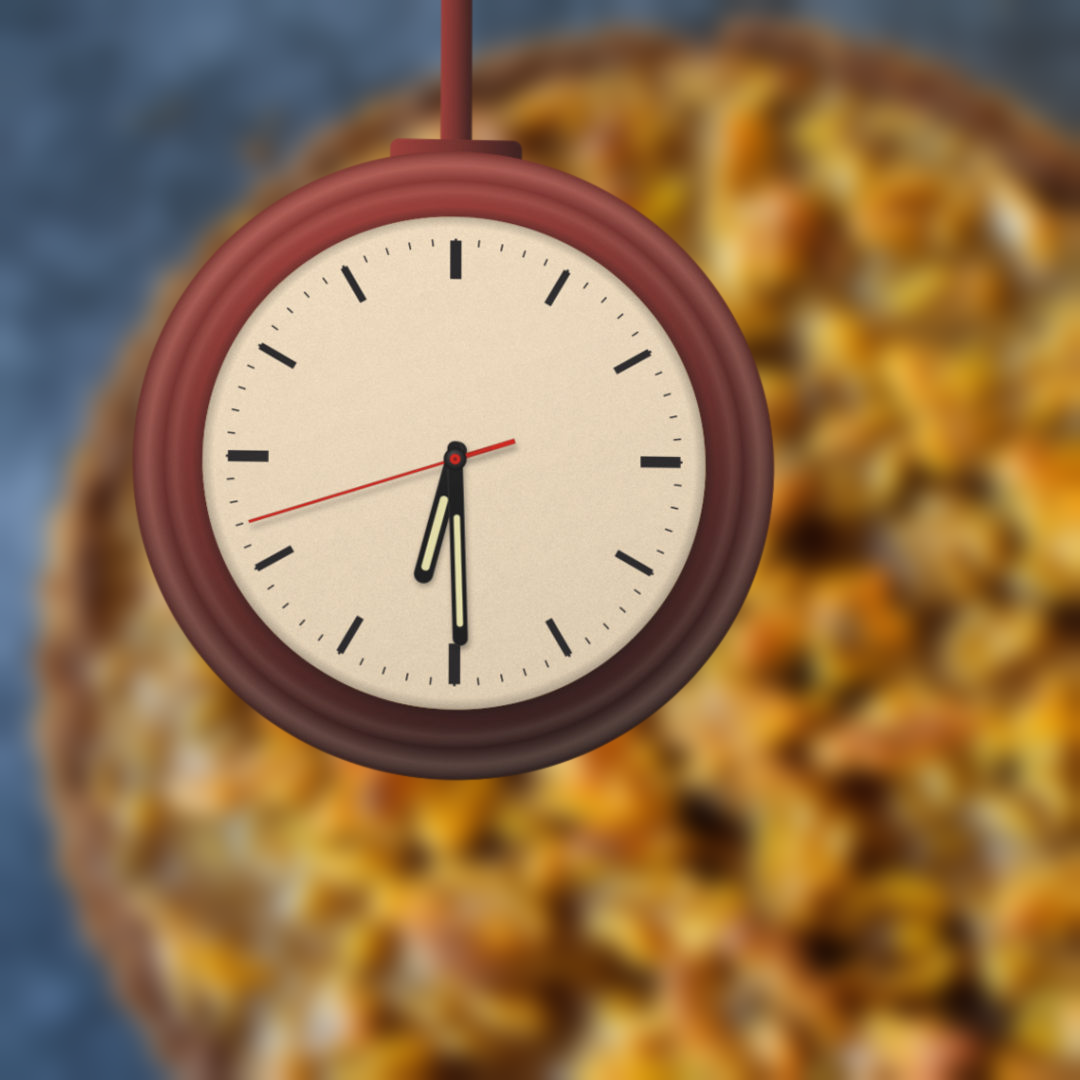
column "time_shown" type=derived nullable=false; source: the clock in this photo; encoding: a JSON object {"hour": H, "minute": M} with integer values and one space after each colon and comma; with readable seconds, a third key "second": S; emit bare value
{"hour": 6, "minute": 29, "second": 42}
